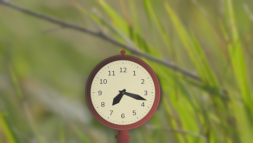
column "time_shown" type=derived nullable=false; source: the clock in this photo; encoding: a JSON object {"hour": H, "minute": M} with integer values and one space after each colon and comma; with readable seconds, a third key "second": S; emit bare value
{"hour": 7, "minute": 18}
